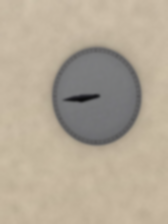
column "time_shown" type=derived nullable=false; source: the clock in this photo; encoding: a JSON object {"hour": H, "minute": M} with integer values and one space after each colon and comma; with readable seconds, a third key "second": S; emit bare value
{"hour": 8, "minute": 44}
